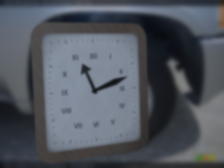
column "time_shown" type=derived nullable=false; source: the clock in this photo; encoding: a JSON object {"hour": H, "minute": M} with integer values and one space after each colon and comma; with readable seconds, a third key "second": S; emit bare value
{"hour": 11, "minute": 12}
